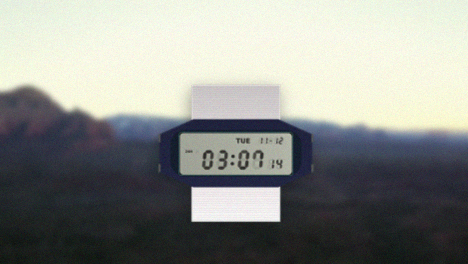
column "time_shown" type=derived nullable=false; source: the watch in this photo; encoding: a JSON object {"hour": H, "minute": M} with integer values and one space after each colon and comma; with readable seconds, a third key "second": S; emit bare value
{"hour": 3, "minute": 7, "second": 14}
